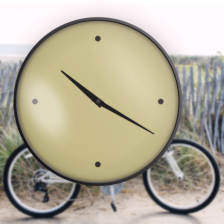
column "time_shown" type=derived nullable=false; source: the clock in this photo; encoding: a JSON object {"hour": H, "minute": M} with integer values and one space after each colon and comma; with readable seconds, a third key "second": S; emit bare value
{"hour": 10, "minute": 20}
